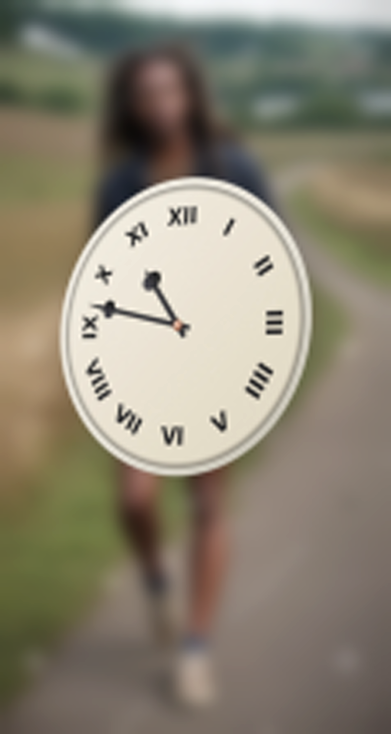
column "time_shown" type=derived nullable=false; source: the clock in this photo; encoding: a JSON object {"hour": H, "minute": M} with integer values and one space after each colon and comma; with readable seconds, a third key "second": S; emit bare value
{"hour": 10, "minute": 47}
